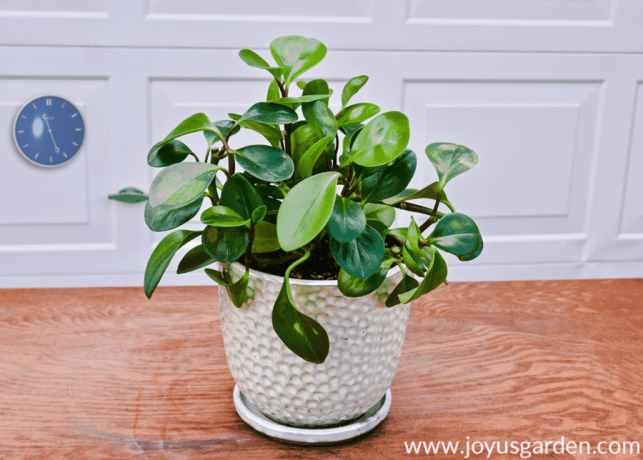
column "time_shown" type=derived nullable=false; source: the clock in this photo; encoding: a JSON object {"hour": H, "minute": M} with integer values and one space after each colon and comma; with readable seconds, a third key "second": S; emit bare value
{"hour": 11, "minute": 27}
